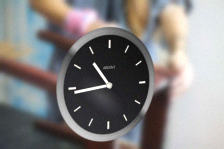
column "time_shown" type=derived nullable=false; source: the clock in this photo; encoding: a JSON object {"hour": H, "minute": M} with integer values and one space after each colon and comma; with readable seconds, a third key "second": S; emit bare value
{"hour": 10, "minute": 44}
